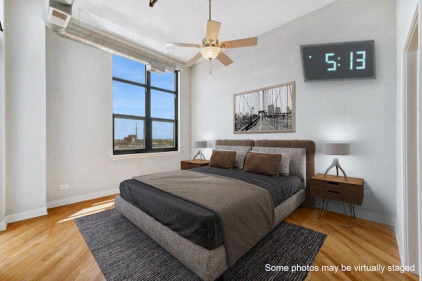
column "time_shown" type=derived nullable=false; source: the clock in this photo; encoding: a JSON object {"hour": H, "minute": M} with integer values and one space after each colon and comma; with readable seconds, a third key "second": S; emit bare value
{"hour": 5, "minute": 13}
